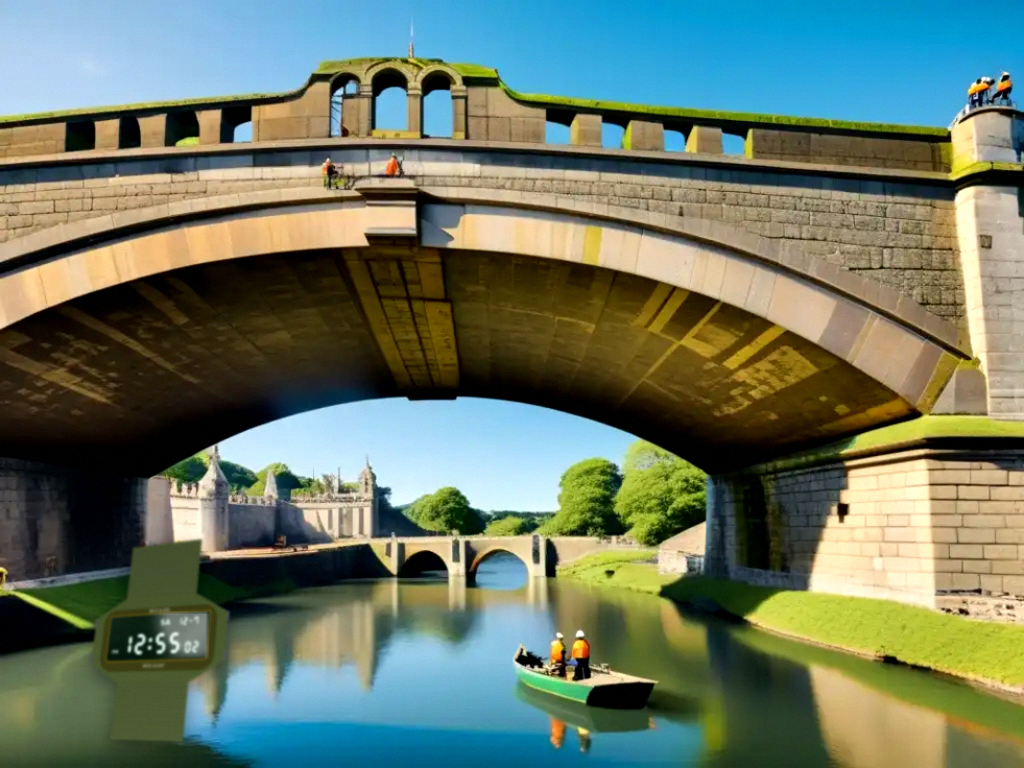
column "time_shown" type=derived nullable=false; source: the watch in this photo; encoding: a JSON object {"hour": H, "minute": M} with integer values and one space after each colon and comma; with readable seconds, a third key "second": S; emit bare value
{"hour": 12, "minute": 55}
